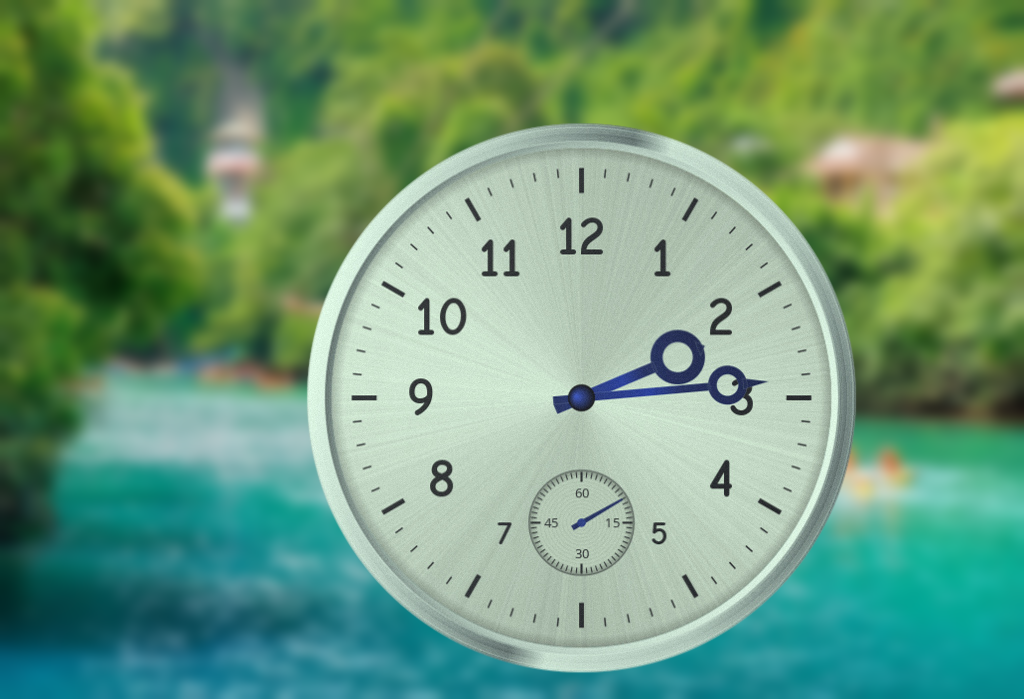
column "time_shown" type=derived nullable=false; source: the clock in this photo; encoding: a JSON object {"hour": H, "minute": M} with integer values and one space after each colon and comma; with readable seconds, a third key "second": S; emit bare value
{"hour": 2, "minute": 14, "second": 10}
